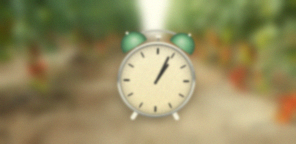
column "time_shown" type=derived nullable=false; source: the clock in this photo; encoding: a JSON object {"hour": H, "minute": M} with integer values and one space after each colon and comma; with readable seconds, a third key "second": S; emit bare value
{"hour": 1, "minute": 4}
